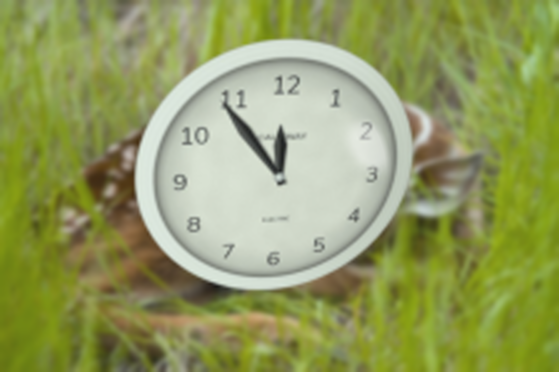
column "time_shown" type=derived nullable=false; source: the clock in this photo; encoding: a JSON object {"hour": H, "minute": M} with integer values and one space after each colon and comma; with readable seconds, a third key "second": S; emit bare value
{"hour": 11, "minute": 54}
